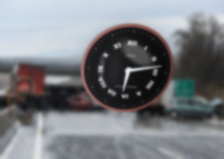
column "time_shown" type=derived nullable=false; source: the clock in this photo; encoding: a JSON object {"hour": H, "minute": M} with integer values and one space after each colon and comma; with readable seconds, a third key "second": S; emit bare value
{"hour": 6, "minute": 13}
